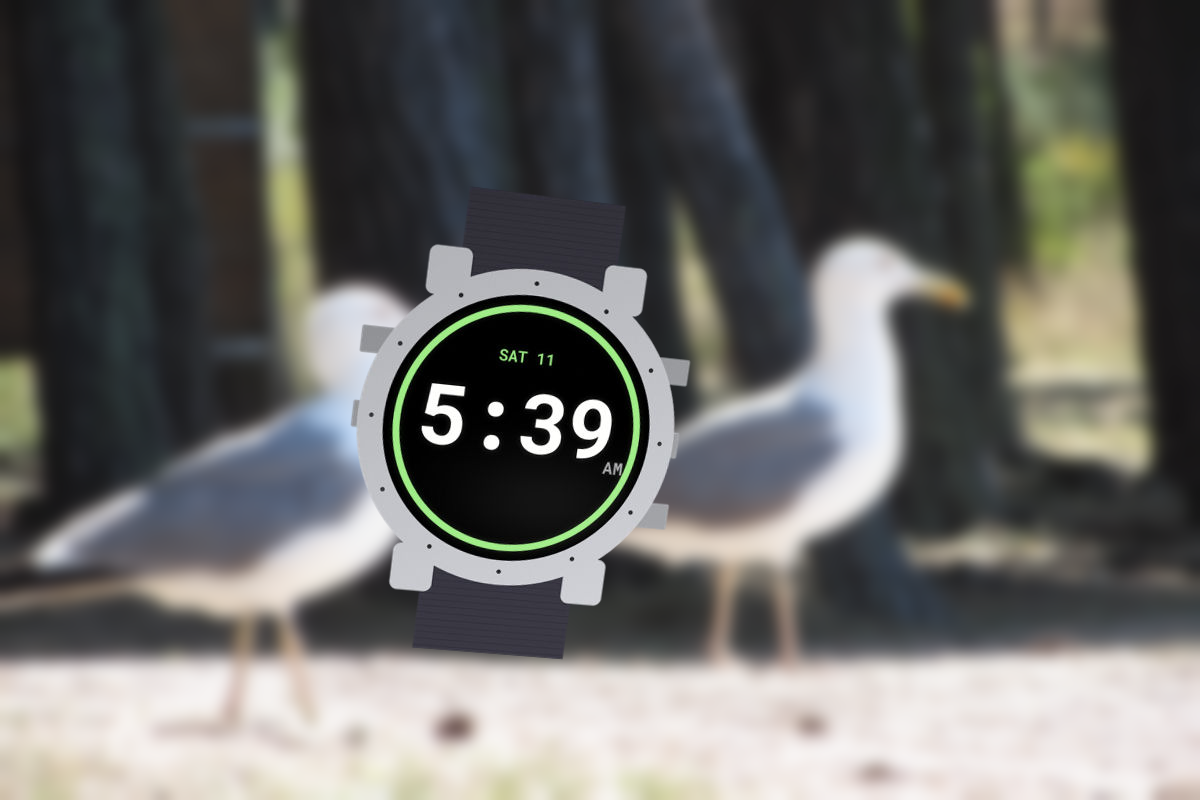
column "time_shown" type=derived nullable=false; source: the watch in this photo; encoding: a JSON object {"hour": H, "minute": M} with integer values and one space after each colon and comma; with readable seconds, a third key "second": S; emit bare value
{"hour": 5, "minute": 39}
